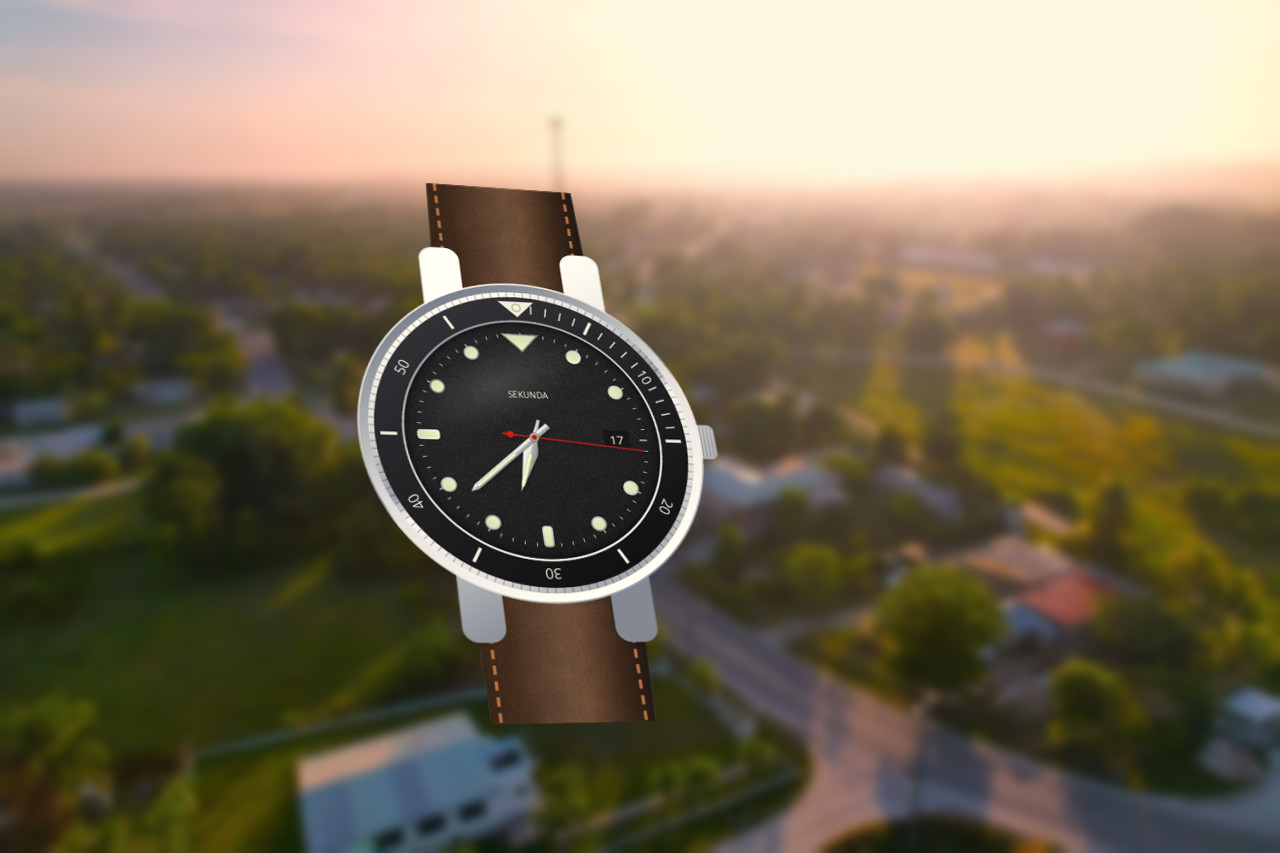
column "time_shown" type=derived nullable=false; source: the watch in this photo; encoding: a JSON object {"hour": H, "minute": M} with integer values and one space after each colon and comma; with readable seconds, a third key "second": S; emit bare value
{"hour": 6, "minute": 38, "second": 16}
